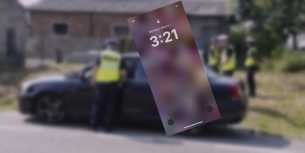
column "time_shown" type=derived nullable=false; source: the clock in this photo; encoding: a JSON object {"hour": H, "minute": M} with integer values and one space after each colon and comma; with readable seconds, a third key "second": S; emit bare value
{"hour": 3, "minute": 21}
